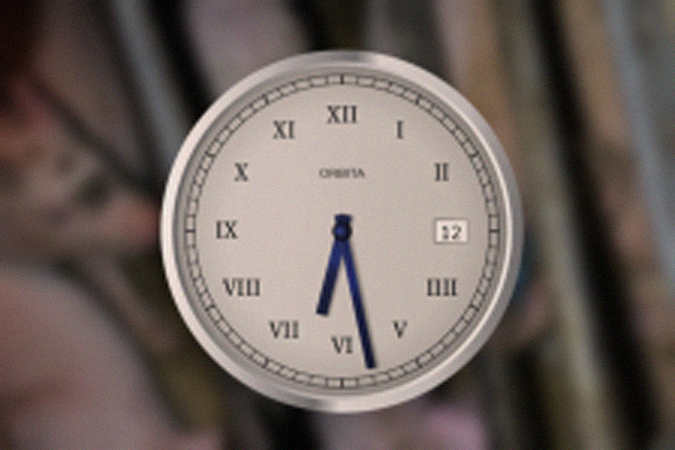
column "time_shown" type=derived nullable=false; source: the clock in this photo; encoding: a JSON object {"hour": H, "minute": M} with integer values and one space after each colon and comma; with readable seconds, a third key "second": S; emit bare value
{"hour": 6, "minute": 28}
